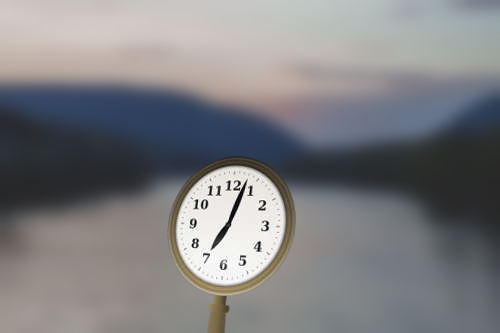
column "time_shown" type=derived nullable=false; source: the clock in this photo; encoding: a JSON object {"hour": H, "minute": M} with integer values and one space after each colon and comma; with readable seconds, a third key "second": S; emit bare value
{"hour": 7, "minute": 3}
